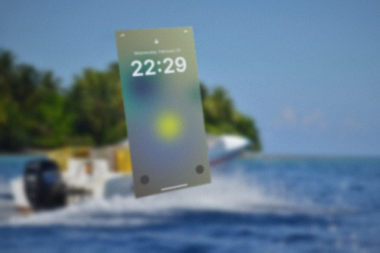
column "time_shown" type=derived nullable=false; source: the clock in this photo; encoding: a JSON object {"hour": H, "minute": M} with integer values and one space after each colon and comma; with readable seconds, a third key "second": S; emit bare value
{"hour": 22, "minute": 29}
